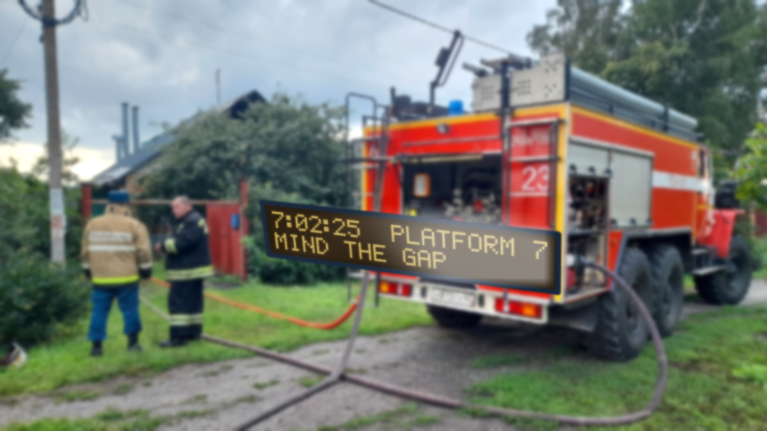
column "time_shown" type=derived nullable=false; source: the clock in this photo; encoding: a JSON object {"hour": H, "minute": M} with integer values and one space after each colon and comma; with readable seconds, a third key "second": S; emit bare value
{"hour": 7, "minute": 2, "second": 25}
